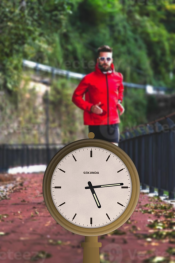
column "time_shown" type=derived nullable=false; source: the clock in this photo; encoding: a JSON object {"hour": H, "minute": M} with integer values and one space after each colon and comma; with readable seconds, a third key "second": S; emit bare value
{"hour": 5, "minute": 14}
